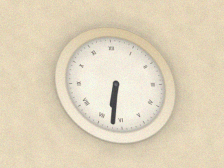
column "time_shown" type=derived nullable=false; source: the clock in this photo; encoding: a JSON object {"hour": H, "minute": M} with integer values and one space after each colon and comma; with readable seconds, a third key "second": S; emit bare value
{"hour": 6, "minute": 32}
